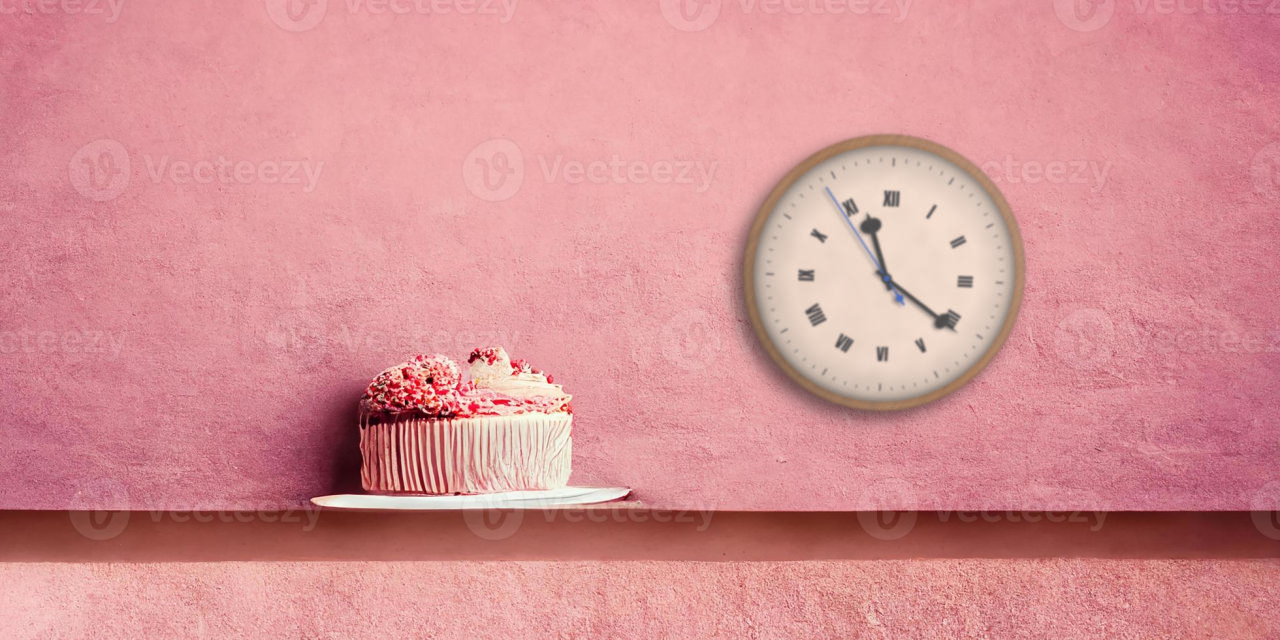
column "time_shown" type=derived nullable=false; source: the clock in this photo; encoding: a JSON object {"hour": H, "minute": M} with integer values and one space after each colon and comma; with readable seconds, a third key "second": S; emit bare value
{"hour": 11, "minute": 20, "second": 54}
